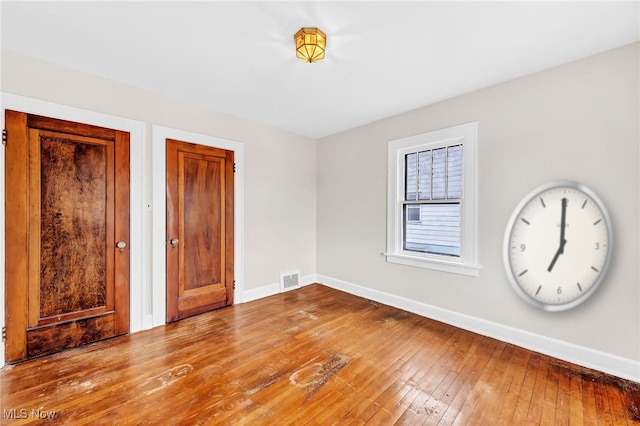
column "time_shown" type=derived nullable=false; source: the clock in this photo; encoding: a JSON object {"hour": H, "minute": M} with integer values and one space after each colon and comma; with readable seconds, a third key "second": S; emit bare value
{"hour": 7, "minute": 0}
